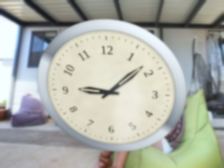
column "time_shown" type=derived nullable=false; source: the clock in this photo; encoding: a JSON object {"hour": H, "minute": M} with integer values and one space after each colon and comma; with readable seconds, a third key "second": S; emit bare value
{"hour": 9, "minute": 8}
